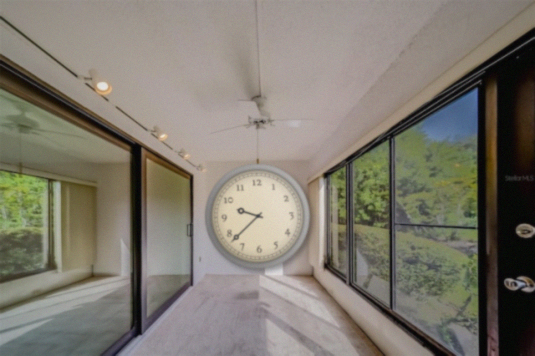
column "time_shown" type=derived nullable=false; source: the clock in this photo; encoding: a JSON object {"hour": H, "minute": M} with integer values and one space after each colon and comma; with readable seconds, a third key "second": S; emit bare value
{"hour": 9, "minute": 38}
